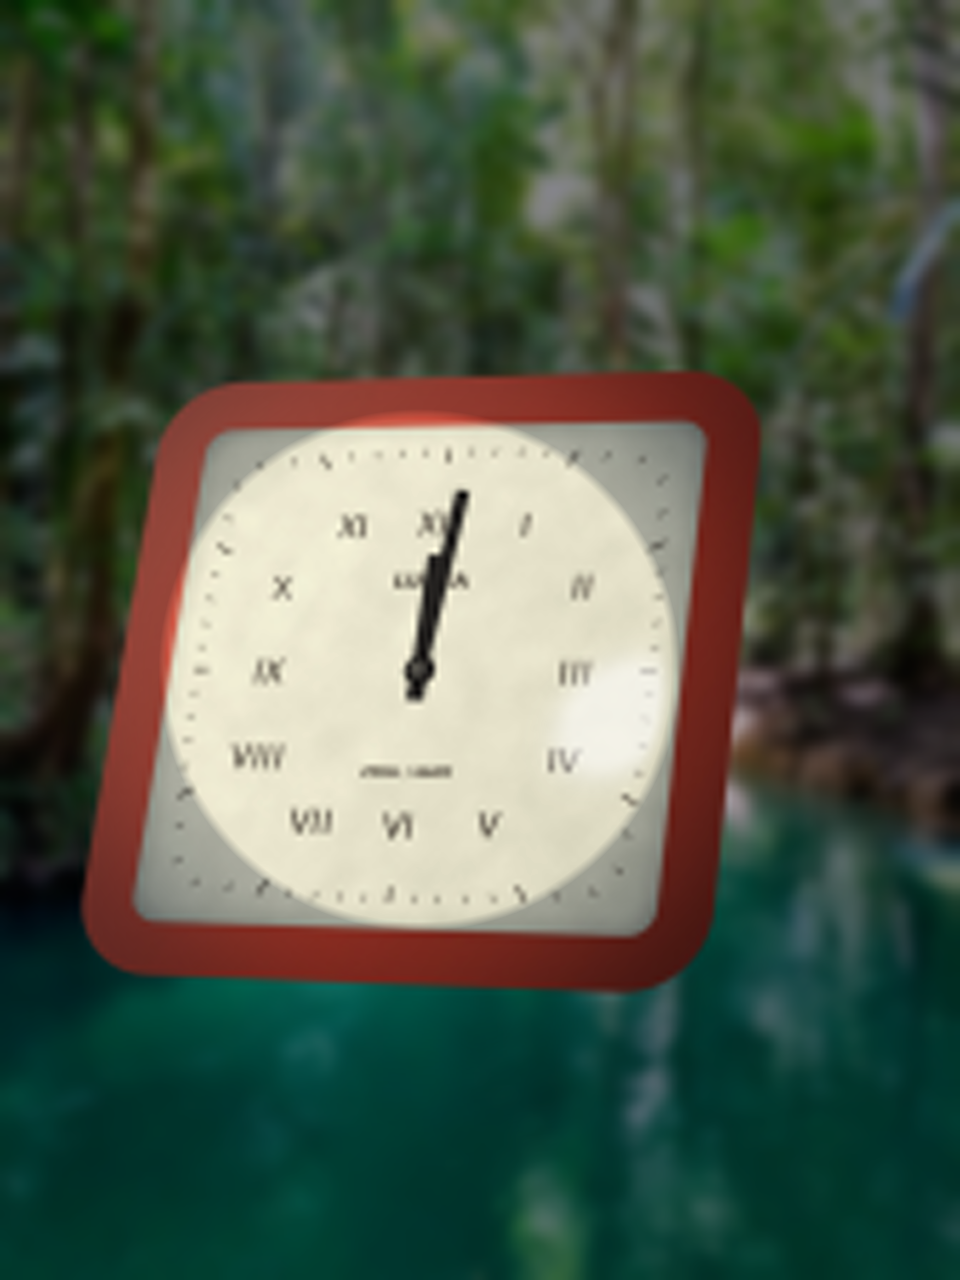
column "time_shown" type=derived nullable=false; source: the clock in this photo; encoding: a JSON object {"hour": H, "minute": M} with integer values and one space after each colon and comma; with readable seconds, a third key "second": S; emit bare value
{"hour": 12, "minute": 1}
